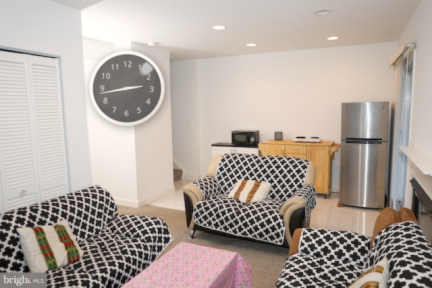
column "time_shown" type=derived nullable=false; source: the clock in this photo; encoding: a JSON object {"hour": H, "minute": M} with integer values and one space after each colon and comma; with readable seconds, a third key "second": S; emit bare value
{"hour": 2, "minute": 43}
